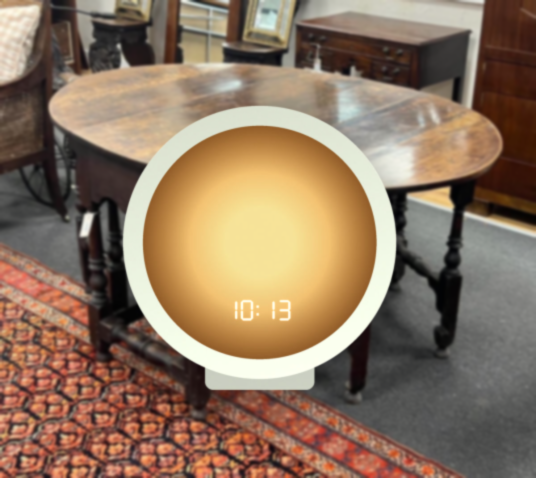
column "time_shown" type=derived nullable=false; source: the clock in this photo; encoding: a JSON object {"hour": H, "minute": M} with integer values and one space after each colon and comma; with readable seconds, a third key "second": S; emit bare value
{"hour": 10, "minute": 13}
